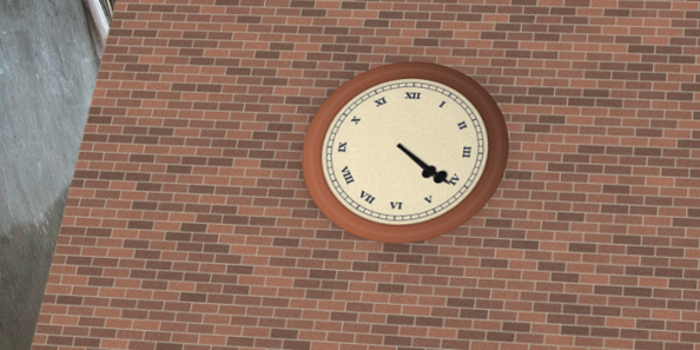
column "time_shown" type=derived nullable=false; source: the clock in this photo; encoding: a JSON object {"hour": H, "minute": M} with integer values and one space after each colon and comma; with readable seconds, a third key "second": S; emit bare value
{"hour": 4, "minute": 21}
